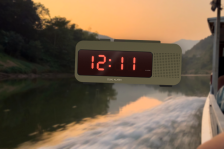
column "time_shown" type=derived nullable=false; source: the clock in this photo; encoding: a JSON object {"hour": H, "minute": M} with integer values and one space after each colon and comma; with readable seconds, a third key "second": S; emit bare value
{"hour": 12, "minute": 11}
